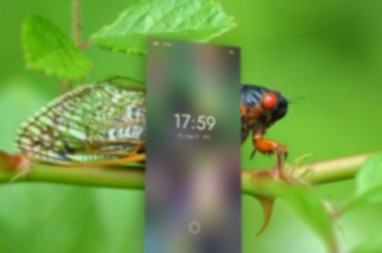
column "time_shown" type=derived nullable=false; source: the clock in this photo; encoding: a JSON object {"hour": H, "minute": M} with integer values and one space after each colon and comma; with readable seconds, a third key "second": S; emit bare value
{"hour": 17, "minute": 59}
